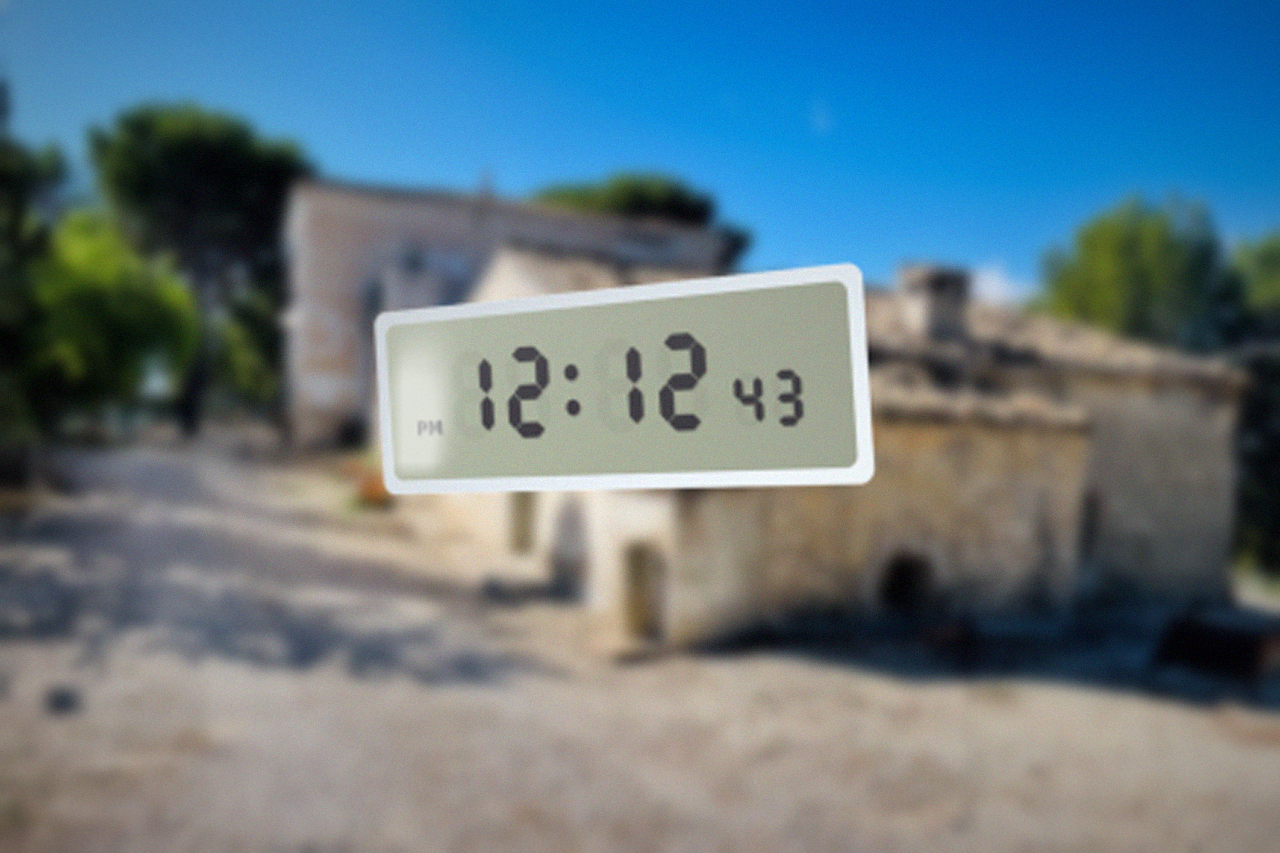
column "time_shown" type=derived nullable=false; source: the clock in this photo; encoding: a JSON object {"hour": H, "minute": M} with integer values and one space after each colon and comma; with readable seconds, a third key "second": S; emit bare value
{"hour": 12, "minute": 12, "second": 43}
